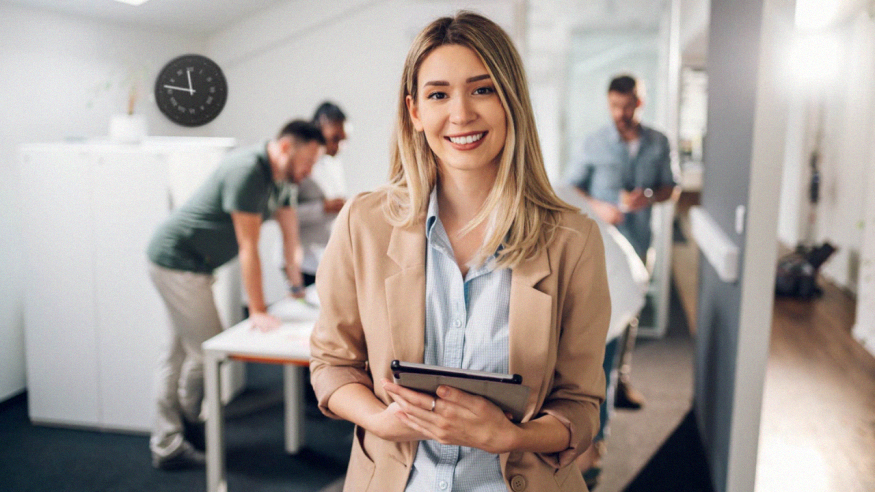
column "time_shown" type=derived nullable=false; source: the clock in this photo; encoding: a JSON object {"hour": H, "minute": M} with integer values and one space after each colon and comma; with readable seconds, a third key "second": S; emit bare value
{"hour": 11, "minute": 47}
